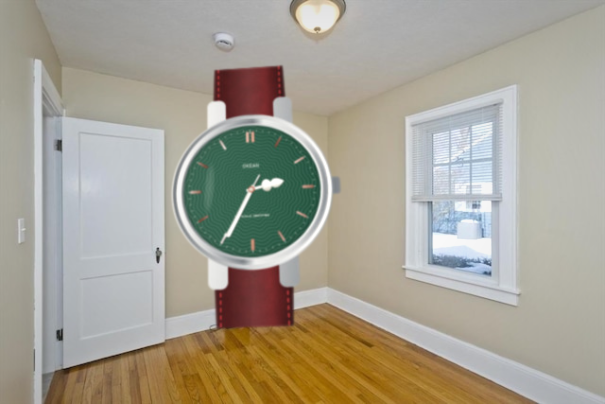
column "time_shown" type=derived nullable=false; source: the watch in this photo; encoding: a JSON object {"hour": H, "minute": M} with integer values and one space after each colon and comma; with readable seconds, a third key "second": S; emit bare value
{"hour": 2, "minute": 34, "second": 35}
